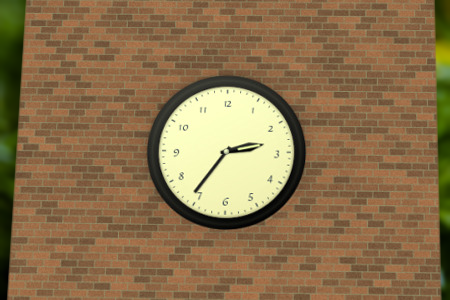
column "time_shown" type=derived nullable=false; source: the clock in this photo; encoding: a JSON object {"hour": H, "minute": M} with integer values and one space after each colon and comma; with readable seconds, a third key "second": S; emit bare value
{"hour": 2, "minute": 36}
